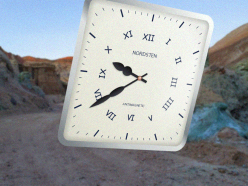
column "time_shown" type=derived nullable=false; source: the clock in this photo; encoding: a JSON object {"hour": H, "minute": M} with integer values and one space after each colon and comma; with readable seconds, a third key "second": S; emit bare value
{"hour": 9, "minute": 39}
